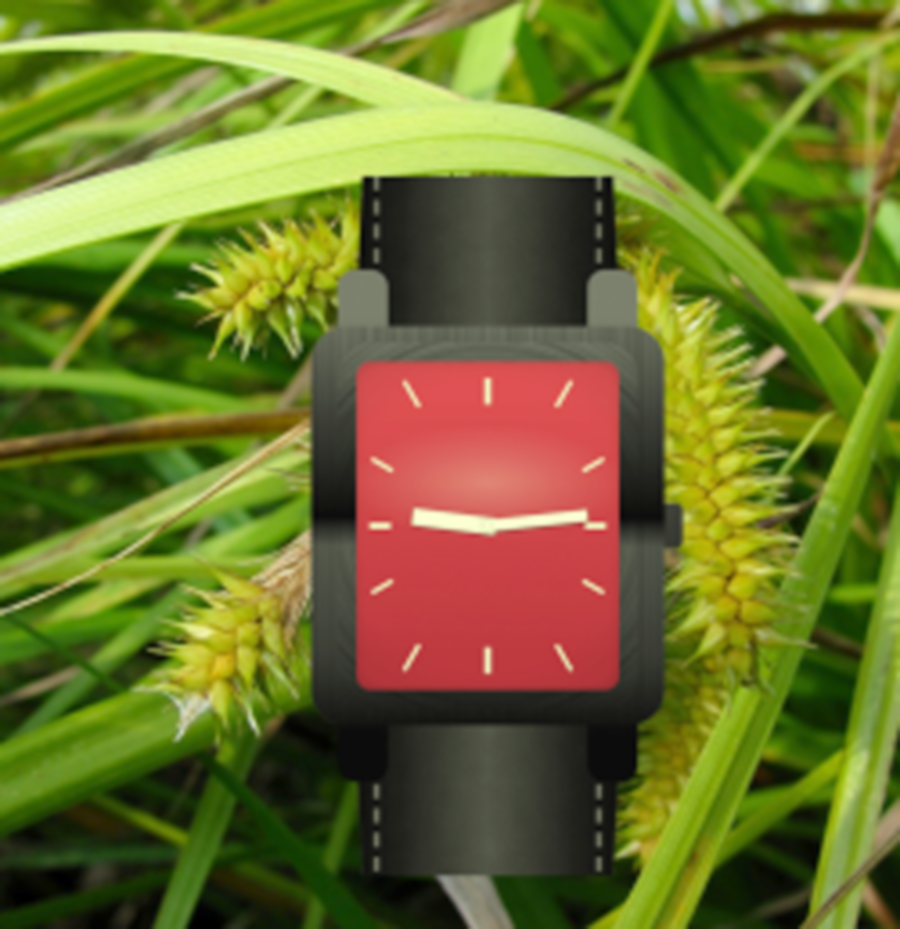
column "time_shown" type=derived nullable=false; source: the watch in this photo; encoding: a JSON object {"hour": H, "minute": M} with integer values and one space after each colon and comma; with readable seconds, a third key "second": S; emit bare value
{"hour": 9, "minute": 14}
